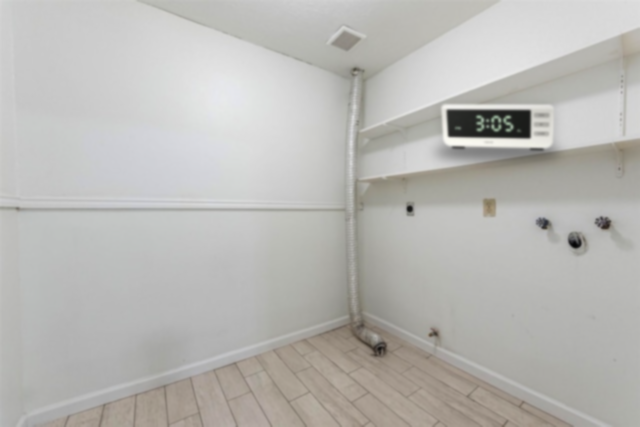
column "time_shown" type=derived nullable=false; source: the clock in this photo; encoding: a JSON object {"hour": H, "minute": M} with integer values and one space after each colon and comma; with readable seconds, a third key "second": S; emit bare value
{"hour": 3, "minute": 5}
